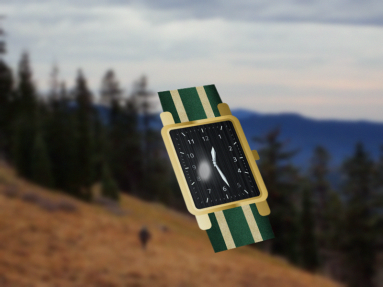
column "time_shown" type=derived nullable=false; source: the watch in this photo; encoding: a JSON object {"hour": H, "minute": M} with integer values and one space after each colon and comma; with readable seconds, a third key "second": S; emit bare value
{"hour": 12, "minute": 28}
